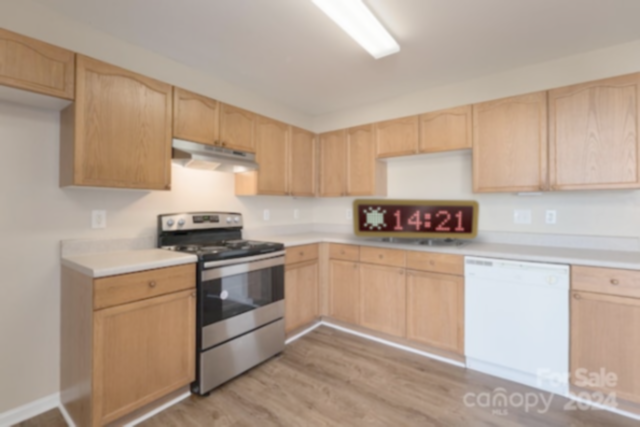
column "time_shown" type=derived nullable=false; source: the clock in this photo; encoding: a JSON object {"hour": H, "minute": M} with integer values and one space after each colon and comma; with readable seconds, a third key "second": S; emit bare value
{"hour": 14, "minute": 21}
